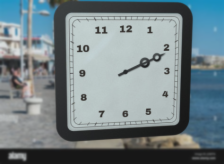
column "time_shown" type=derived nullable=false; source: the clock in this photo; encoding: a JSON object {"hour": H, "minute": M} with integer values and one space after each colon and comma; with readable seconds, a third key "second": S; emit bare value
{"hour": 2, "minute": 11}
